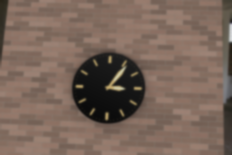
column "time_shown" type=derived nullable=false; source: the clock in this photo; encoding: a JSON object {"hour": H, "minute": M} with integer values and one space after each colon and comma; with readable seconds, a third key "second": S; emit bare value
{"hour": 3, "minute": 6}
